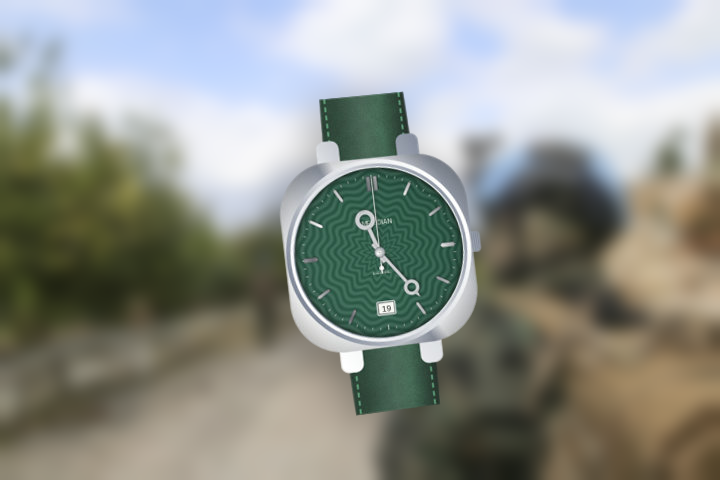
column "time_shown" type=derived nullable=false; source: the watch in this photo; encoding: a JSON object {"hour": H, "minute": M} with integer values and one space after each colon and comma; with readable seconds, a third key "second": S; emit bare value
{"hour": 11, "minute": 24, "second": 0}
